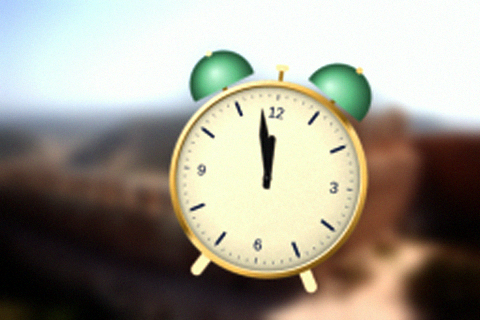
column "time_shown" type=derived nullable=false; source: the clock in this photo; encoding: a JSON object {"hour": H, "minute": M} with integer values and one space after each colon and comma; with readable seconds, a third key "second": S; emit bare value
{"hour": 11, "minute": 58}
